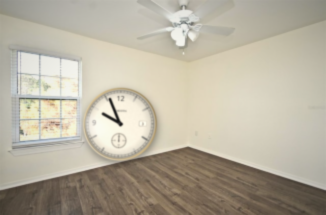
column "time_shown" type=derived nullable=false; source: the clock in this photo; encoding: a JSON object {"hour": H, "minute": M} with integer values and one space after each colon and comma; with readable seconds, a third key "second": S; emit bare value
{"hour": 9, "minute": 56}
